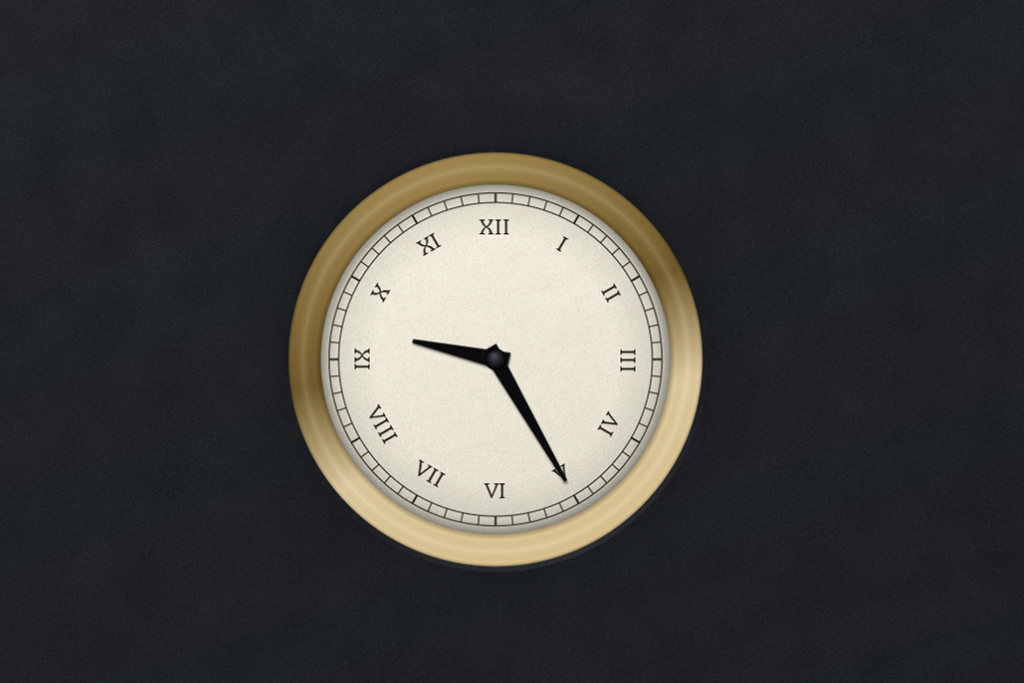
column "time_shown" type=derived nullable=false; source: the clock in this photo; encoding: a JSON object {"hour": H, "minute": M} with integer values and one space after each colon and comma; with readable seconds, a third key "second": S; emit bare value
{"hour": 9, "minute": 25}
